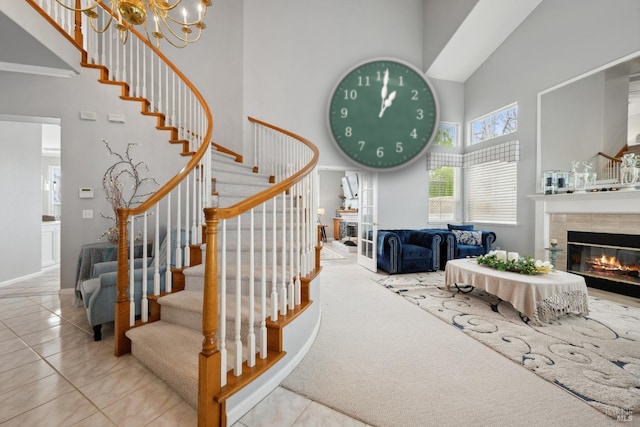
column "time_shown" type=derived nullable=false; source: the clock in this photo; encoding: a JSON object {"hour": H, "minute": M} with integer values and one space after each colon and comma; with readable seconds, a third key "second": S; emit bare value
{"hour": 1, "minute": 1}
